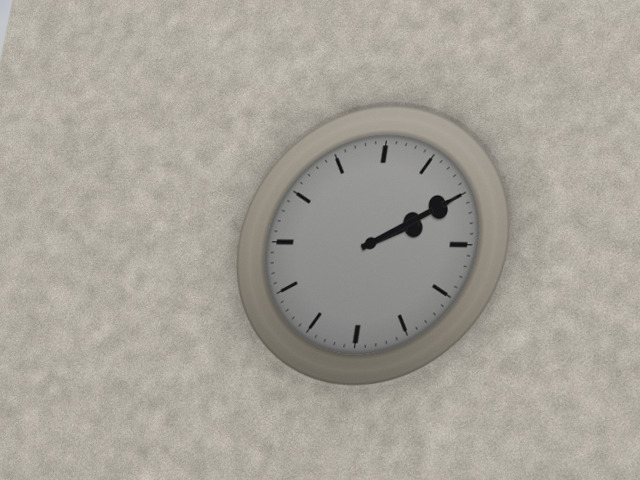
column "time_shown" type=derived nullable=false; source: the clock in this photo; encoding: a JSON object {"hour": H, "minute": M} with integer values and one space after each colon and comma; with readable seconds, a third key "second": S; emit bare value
{"hour": 2, "minute": 10}
